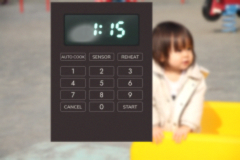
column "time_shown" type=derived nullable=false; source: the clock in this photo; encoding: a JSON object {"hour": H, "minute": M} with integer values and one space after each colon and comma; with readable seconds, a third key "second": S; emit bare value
{"hour": 1, "minute": 15}
